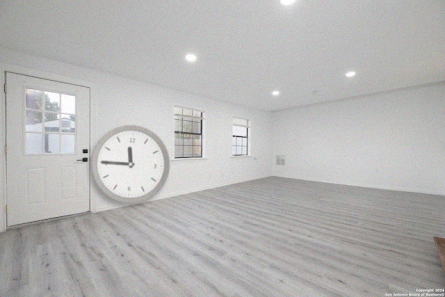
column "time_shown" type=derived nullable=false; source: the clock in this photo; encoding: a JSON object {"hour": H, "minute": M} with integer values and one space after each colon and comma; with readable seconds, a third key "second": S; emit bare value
{"hour": 11, "minute": 45}
